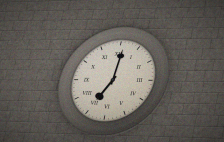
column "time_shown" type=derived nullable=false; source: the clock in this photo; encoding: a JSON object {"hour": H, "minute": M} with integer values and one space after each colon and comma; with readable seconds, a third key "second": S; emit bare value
{"hour": 7, "minute": 1}
